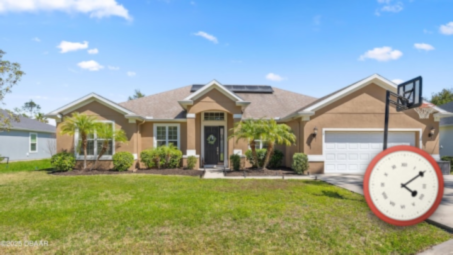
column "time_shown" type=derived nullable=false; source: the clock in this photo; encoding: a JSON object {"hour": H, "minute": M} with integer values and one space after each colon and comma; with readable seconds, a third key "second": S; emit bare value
{"hour": 4, "minute": 9}
